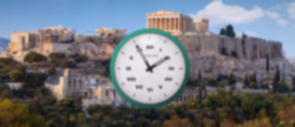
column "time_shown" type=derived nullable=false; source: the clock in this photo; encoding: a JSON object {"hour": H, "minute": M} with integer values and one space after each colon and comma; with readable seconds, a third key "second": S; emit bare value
{"hour": 1, "minute": 55}
